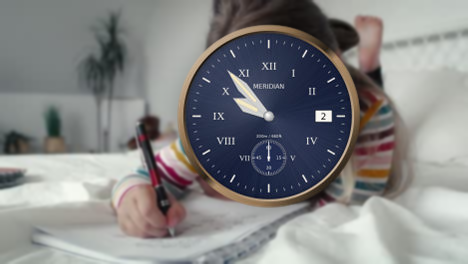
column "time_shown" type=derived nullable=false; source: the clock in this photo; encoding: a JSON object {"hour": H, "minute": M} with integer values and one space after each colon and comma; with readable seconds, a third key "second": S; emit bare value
{"hour": 9, "minute": 53}
